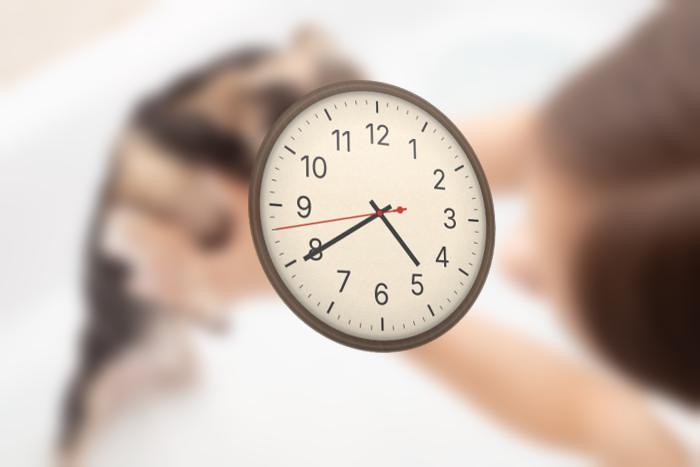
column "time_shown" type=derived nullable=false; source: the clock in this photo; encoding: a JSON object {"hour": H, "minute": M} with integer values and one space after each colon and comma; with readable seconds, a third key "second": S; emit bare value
{"hour": 4, "minute": 39, "second": 43}
